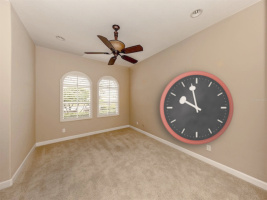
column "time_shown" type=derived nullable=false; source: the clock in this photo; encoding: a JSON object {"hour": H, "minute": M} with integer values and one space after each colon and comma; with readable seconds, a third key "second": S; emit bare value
{"hour": 9, "minute": 58}
